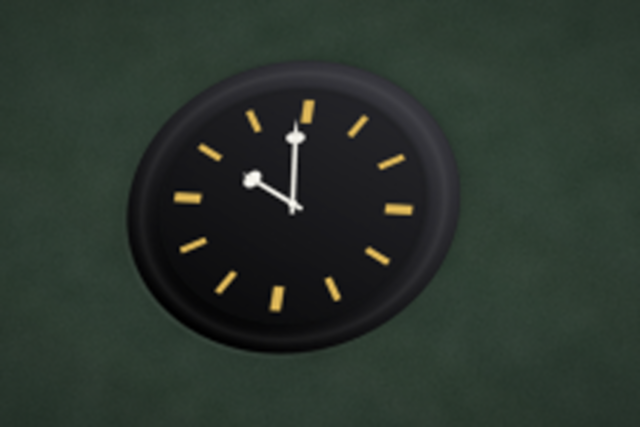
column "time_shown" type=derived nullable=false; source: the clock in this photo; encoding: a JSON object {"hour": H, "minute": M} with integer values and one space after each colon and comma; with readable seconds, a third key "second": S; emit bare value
{"hour": 9, "minute": 59}
